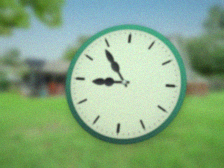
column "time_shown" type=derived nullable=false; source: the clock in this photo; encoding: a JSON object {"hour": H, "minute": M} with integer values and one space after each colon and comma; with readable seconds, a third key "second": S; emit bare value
{"hour": 8, "minute": 54}
